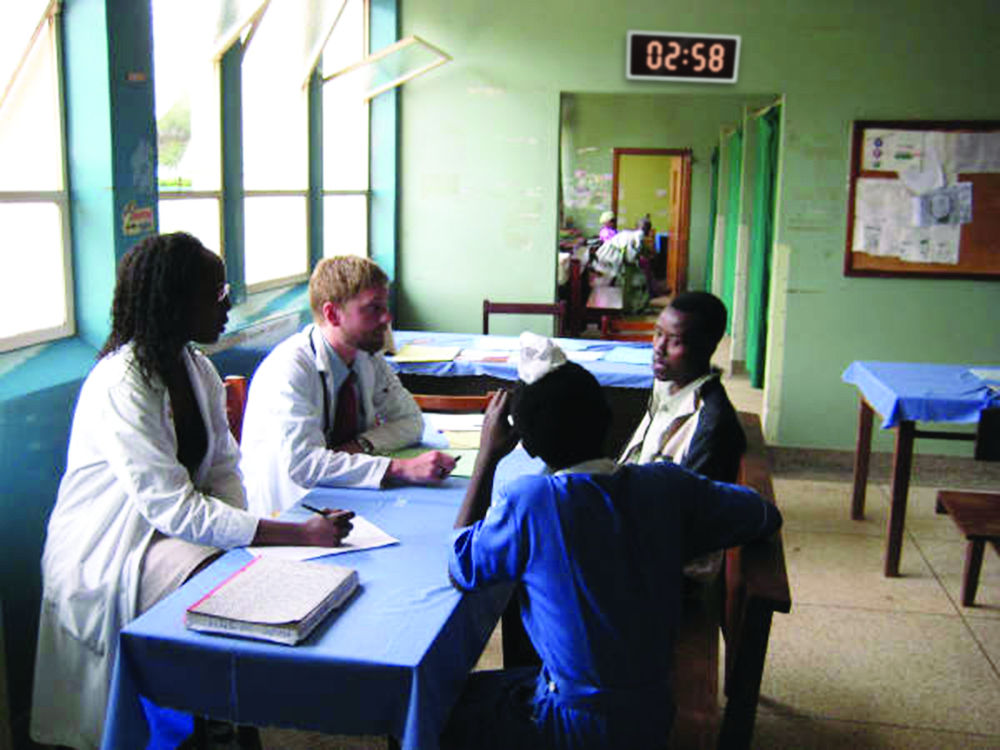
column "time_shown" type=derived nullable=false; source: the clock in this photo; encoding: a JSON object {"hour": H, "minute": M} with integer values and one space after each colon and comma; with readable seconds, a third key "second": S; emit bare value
{"hour": 2, "minute": 58}
